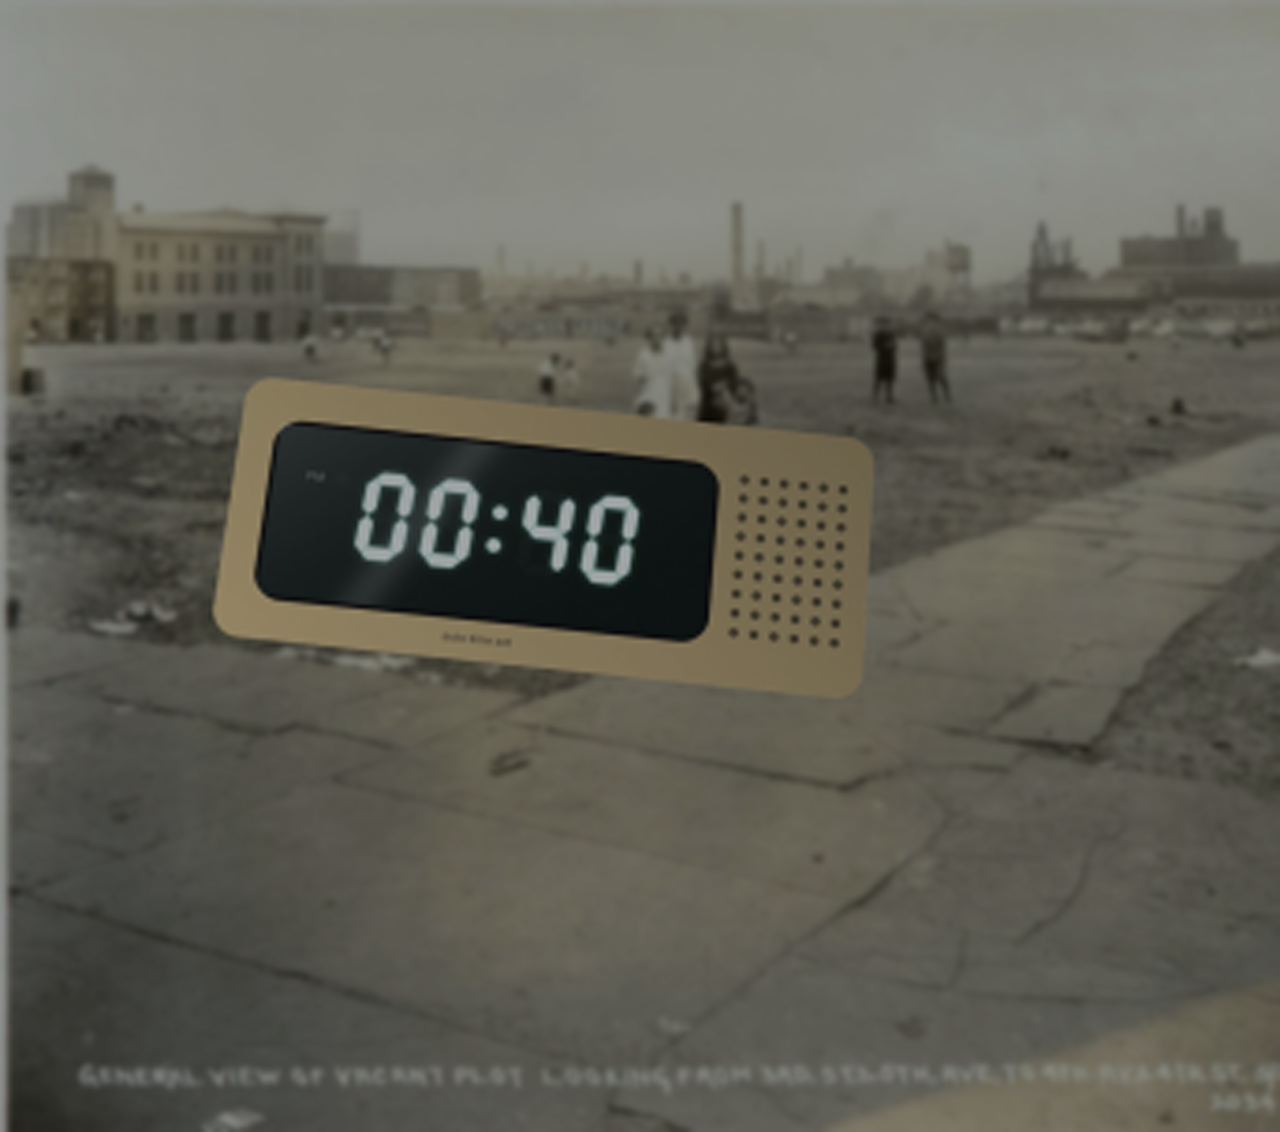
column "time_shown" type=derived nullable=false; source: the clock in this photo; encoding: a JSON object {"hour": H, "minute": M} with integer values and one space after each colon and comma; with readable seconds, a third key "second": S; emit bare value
{"hour": 0, "minute": 40}
